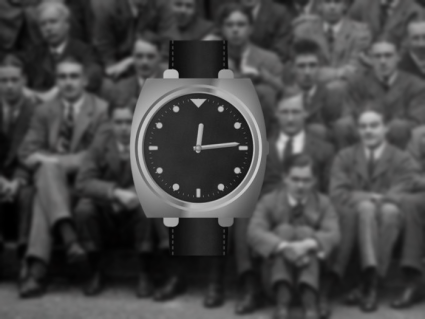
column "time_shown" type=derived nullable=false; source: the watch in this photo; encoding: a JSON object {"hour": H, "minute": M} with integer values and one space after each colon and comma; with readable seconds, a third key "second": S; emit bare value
{"hour": 12, "minute": 14}
